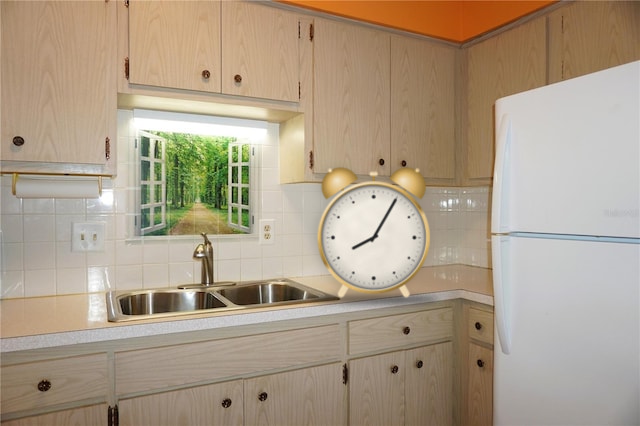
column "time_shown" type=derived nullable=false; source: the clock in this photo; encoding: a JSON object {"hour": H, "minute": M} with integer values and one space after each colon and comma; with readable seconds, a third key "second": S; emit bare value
{"hour": 8, "minute": 5}
